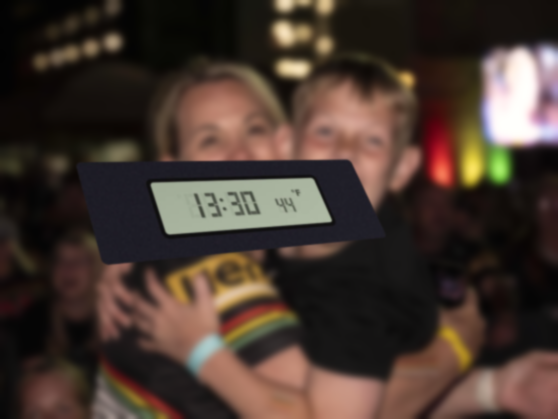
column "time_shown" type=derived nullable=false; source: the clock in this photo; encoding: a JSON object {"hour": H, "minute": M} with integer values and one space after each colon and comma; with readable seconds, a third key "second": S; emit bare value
{"hour": 13, "minute": 30}
